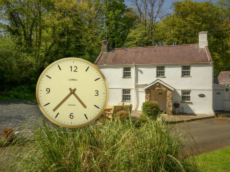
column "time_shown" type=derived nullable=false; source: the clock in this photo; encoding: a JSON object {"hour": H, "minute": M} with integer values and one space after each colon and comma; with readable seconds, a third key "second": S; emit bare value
{"hour": 4, "minute": 37}
